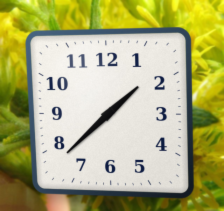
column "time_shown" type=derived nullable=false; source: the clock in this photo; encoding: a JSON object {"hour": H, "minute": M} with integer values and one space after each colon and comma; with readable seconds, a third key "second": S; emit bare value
{"hour": 1, "minute": 38}
